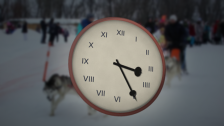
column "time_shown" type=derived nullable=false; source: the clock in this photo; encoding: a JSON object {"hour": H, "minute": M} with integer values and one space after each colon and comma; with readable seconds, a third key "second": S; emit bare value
{"hour": 3, "minute": 25}
